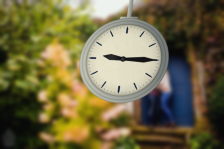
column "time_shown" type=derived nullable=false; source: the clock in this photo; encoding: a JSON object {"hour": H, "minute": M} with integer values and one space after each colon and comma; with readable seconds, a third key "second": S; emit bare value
{"hour": 9, "minute": 15}
